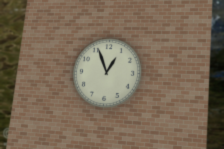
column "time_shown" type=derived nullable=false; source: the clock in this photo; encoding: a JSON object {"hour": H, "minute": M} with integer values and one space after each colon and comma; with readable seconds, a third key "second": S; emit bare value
{"hour": 12, "minute": 56}
